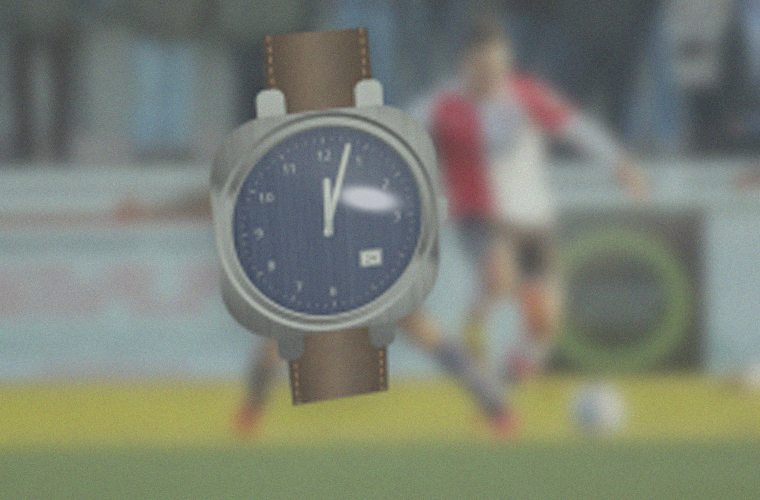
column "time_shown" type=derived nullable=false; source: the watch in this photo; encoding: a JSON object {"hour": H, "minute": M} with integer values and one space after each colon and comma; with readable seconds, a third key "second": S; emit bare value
{"hour": 12, "minute": 3}
